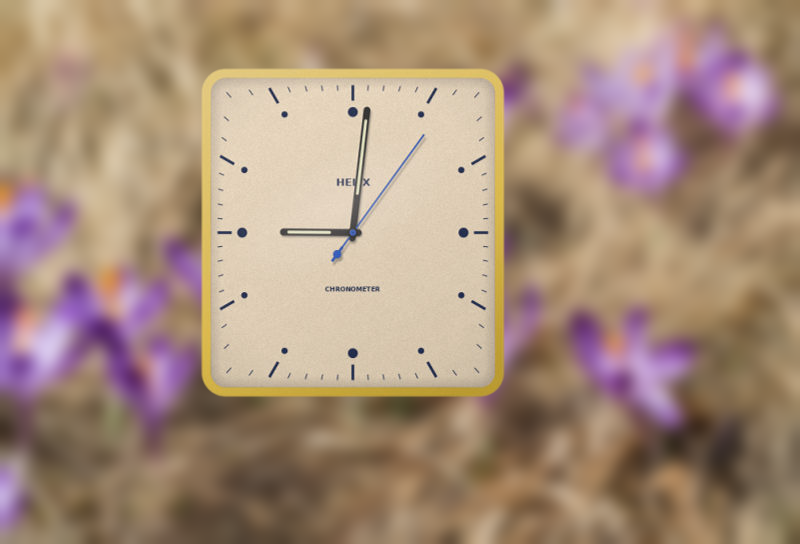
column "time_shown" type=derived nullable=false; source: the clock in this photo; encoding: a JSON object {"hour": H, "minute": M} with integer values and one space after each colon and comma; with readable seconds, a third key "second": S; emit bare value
{"hour": 9, "minute": 1, "second": 6}
